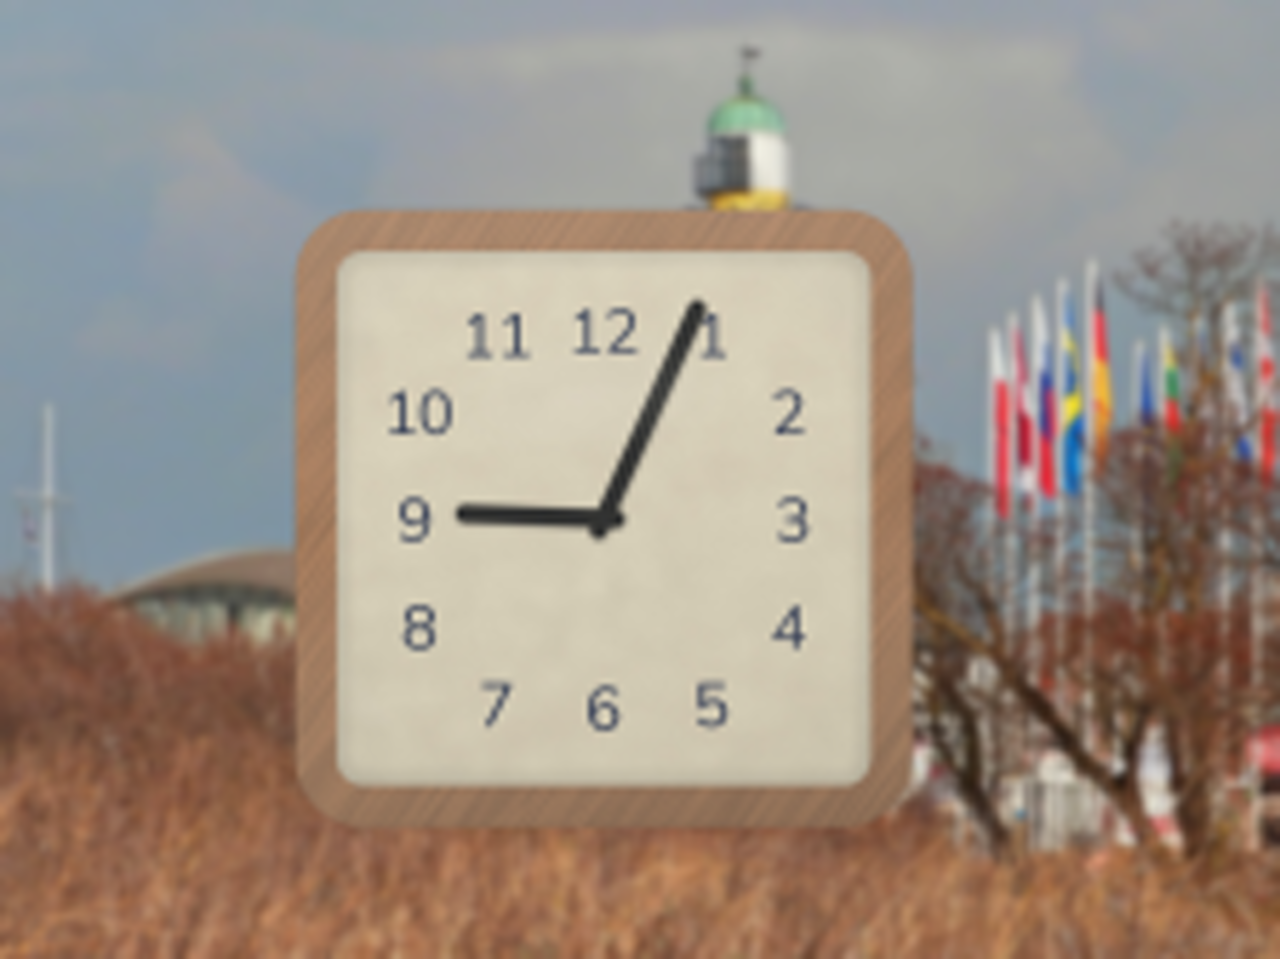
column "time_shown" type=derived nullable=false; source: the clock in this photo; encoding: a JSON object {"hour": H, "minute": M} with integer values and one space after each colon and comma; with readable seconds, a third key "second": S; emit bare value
{"hour": 9, "minute": 4}
